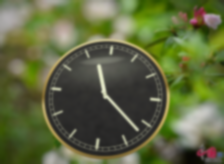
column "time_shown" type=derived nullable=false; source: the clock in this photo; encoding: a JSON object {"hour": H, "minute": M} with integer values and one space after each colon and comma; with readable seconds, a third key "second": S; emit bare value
{"hour": 11, "minute": 22}
